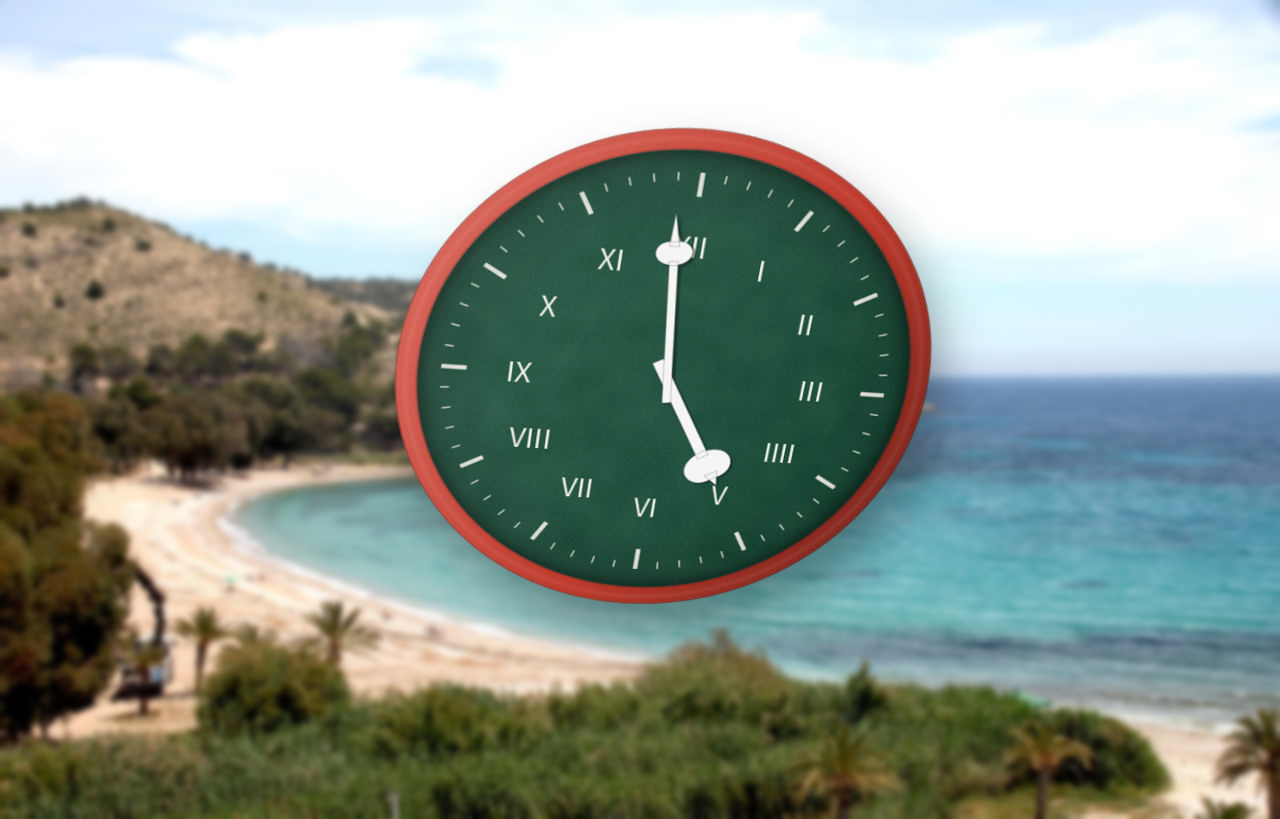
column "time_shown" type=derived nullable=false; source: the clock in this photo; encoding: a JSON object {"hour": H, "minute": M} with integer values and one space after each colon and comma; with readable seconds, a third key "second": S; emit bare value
{"hour": 4, "minute": 59}
